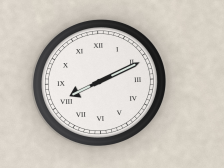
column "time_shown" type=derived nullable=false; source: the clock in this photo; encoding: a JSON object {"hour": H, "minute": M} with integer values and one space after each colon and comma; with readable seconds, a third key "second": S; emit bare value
{"hour": 8, "minute": 11}
